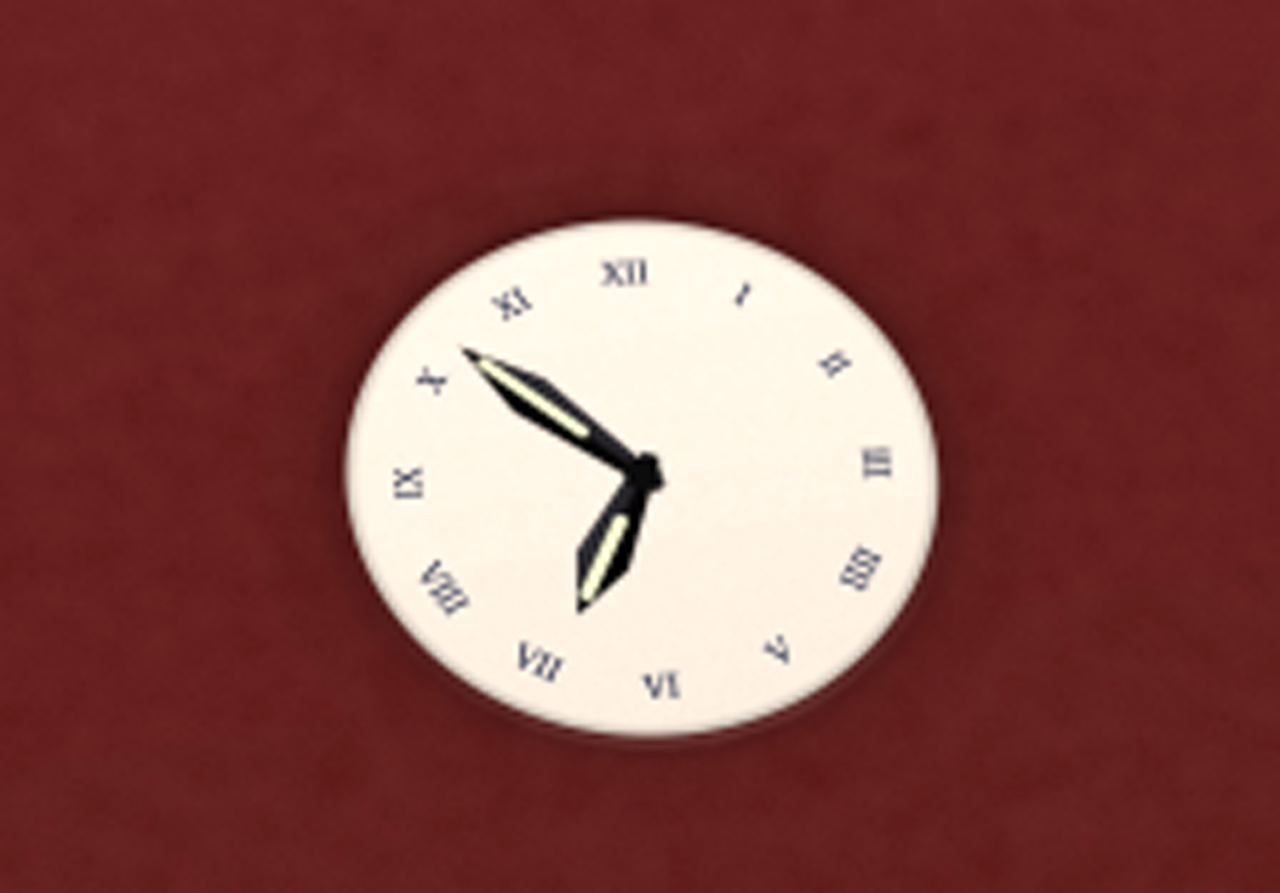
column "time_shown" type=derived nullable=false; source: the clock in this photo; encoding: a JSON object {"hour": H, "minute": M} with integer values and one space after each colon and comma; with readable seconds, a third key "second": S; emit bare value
{"hour": 6, "minute": 52}
